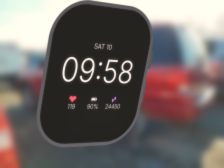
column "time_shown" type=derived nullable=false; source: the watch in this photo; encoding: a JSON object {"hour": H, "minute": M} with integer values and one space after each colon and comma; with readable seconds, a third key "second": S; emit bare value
{"hour": 9, "minute": 58}
